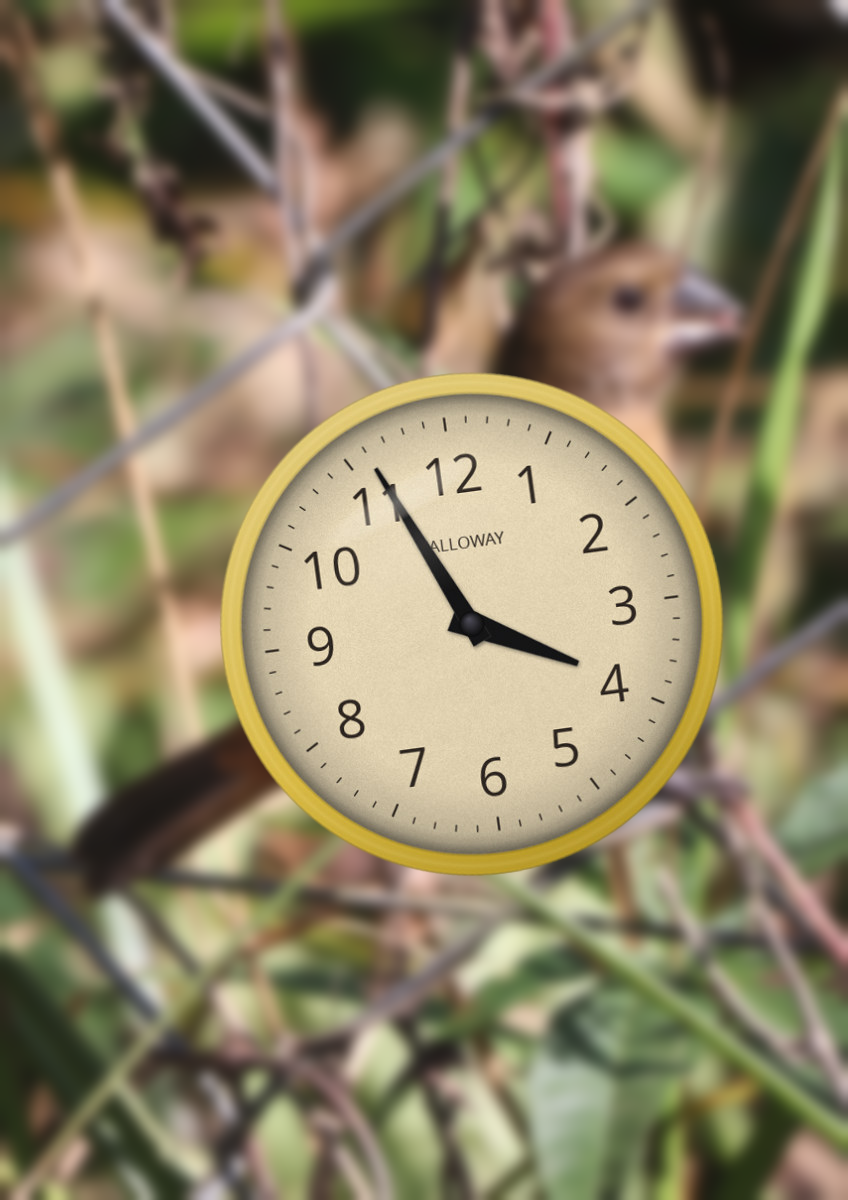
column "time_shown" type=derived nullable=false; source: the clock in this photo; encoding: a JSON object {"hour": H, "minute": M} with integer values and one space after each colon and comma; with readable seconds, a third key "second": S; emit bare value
{"hour": 3, "minute": 56}
